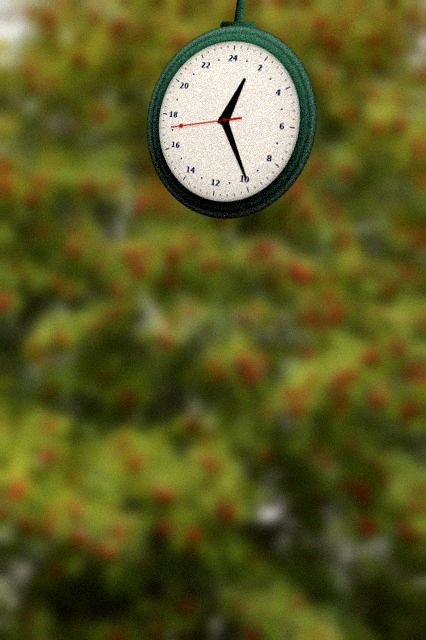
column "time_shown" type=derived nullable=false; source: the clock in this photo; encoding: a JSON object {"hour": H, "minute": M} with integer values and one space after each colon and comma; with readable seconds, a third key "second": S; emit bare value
{"hour": 1, "minute": 24, "second": 43}
